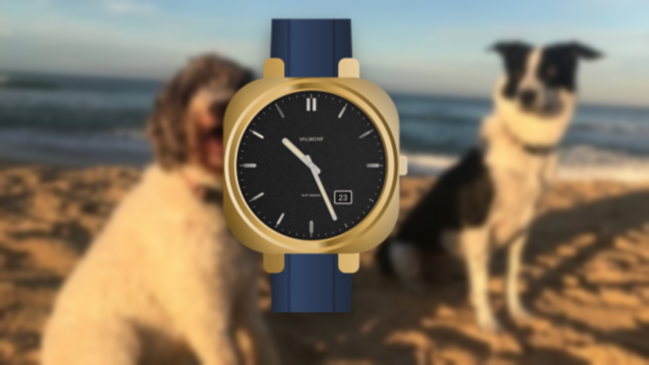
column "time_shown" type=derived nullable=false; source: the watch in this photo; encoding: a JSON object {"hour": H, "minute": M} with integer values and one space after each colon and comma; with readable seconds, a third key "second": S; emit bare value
{"hour": 10, "minute": 26}
